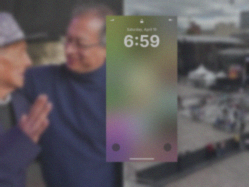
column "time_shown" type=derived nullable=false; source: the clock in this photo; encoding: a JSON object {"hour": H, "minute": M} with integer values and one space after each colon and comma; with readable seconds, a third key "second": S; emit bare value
{"hour": 6, "minute": 59}
